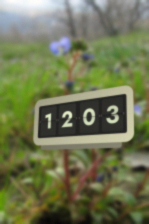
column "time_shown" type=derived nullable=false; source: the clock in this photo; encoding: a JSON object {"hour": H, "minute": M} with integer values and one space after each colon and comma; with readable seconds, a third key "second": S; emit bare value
{"hour": 12, "minute": 3}
